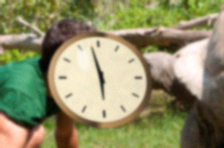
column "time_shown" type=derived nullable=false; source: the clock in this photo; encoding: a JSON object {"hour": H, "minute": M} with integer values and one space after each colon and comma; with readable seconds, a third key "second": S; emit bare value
{"hour": 5, "minute": 58}
